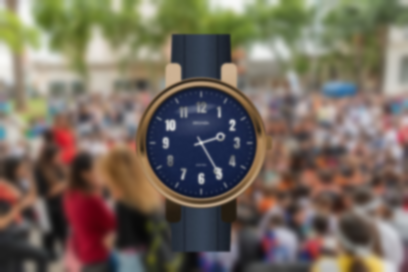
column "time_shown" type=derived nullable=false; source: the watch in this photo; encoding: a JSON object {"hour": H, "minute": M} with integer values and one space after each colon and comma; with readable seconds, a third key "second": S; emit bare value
{"hour": 2, "minute": 25}
